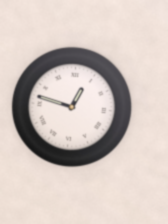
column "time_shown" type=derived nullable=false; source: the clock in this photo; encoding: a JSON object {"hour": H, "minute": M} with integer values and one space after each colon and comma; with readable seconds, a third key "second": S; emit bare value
{"hour": 12, "minute": 47}
